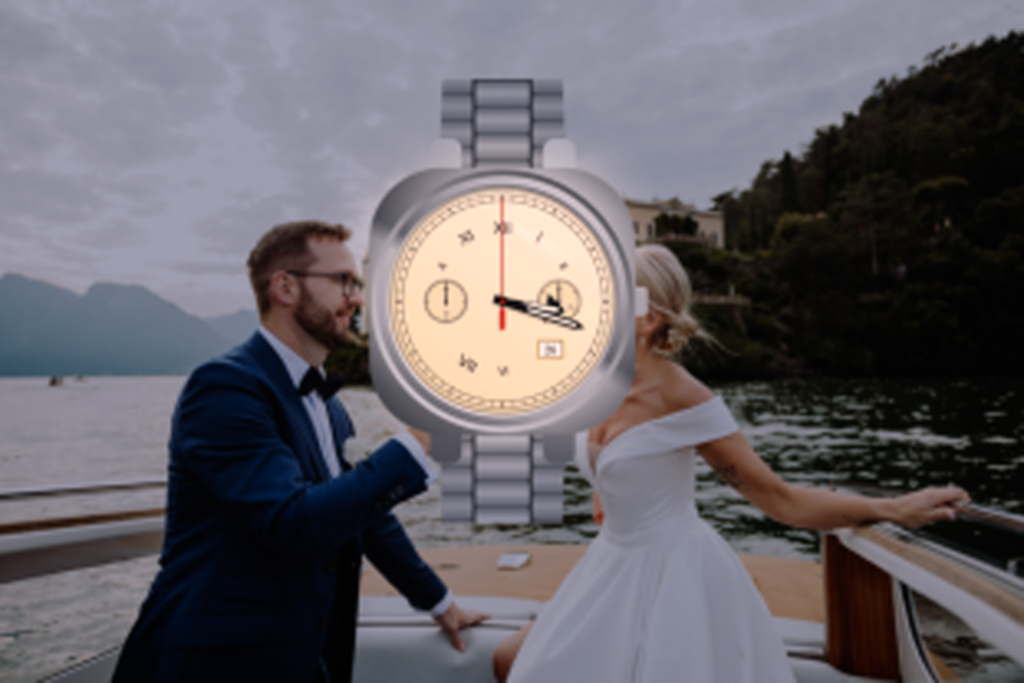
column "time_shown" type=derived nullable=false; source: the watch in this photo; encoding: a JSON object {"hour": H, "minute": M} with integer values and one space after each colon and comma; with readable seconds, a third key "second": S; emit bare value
{"hour": 3, "minute": 18}
